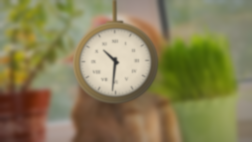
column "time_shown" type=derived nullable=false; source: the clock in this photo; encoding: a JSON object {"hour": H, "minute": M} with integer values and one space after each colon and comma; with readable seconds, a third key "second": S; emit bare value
{"hour": 10, "minute": 31}
